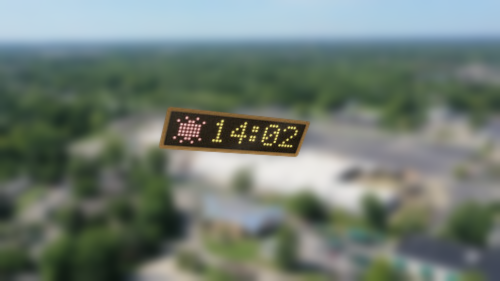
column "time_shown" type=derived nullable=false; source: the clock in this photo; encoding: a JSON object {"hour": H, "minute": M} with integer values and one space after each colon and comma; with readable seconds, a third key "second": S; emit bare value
{"hour": 14, "minute": 2}
